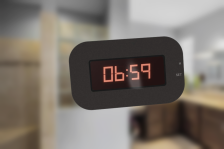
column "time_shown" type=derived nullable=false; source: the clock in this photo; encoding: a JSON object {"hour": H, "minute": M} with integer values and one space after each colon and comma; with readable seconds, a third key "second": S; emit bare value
{"hour": 6, "minute": 59}
